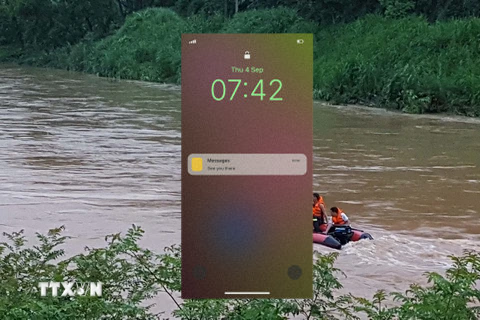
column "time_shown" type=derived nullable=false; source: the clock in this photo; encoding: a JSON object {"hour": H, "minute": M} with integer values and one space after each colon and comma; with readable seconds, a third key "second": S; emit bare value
{"hour": 7, "minute": 42}
